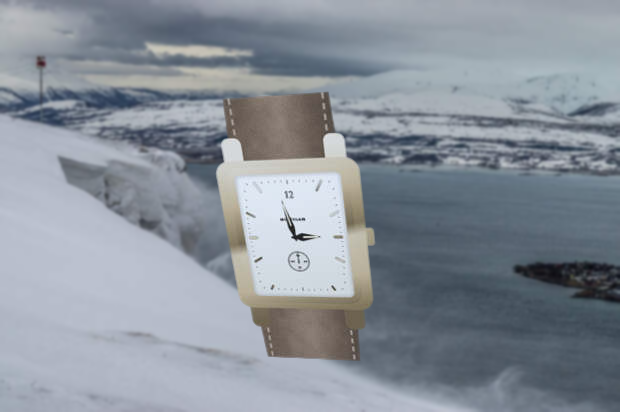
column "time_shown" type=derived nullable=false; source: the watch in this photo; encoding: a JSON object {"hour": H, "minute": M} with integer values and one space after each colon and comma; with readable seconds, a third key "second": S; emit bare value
{"hour": 2, "minute": 58}
